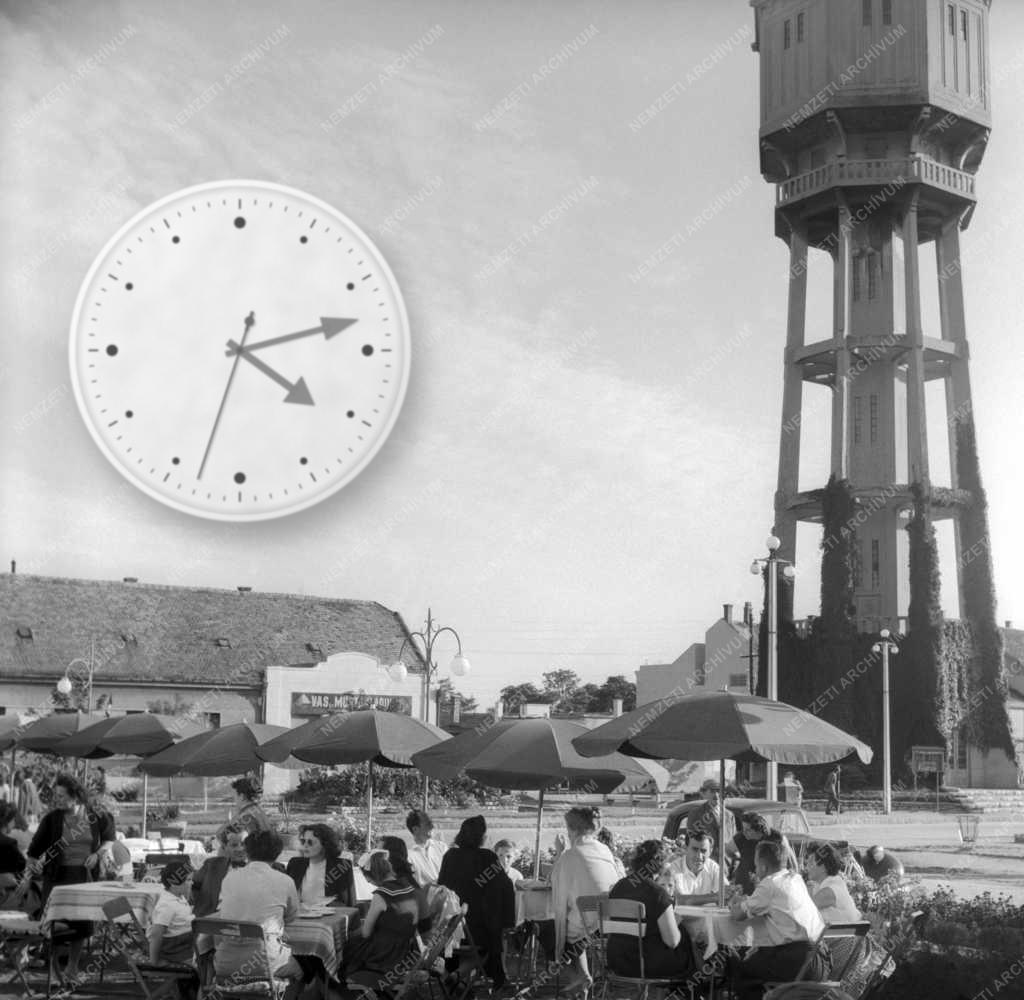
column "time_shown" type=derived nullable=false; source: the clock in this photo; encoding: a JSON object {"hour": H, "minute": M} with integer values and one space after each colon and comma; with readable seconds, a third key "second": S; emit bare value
{"hour": 4, "minute": 12, "second": 33}
